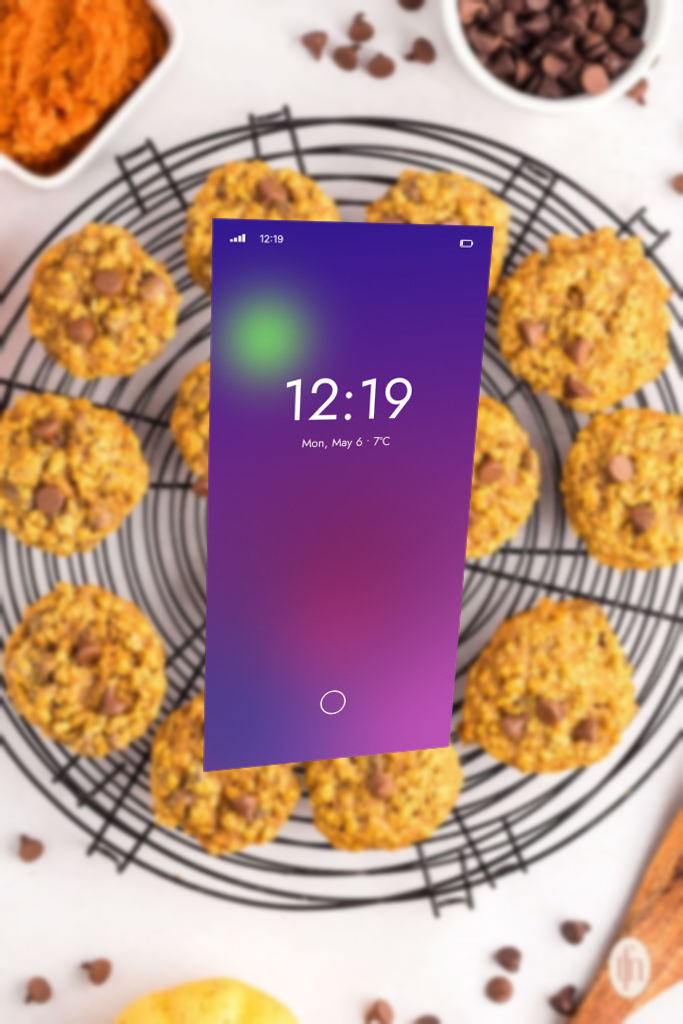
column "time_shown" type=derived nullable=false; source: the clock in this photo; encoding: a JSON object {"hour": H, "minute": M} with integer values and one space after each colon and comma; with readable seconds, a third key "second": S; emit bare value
{"hour": 12, "minute": 19}
